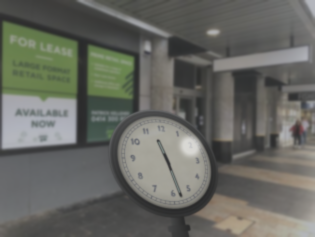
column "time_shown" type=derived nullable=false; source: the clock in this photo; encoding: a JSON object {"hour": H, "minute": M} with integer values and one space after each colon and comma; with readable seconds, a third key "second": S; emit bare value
{"hour": 11, "minute": 28}
